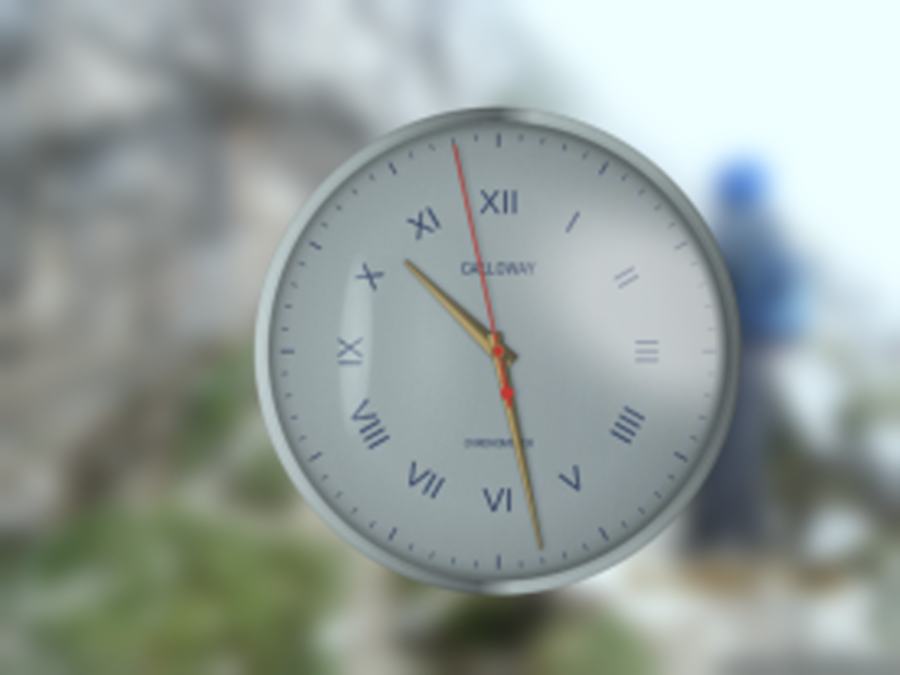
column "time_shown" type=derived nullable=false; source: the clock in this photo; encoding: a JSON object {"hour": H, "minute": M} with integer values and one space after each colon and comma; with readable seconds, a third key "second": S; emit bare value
{"hour": 10, "minute": 27, "second": 58}
